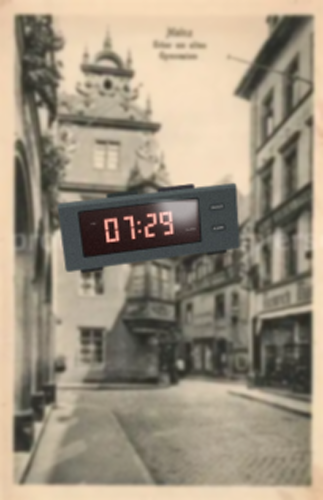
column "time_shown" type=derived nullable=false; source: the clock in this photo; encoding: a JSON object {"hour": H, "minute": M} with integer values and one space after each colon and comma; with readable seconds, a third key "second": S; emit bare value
{"hour": 7, "minute": 29}
